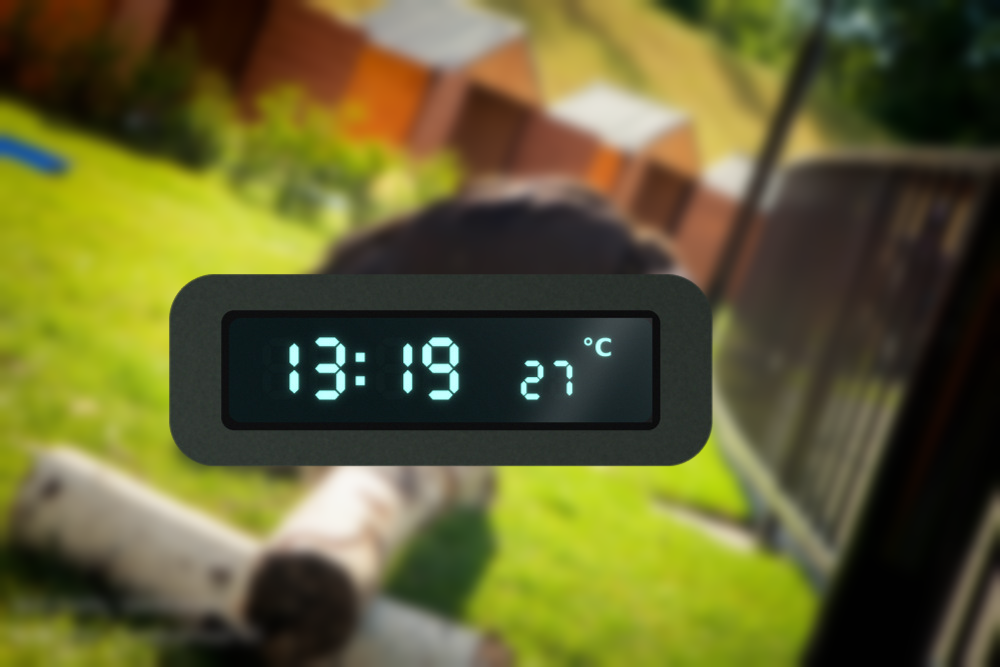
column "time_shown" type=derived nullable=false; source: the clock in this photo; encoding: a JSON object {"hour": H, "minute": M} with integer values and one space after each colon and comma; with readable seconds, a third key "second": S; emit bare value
{"hour": 13, "minute": 19}
